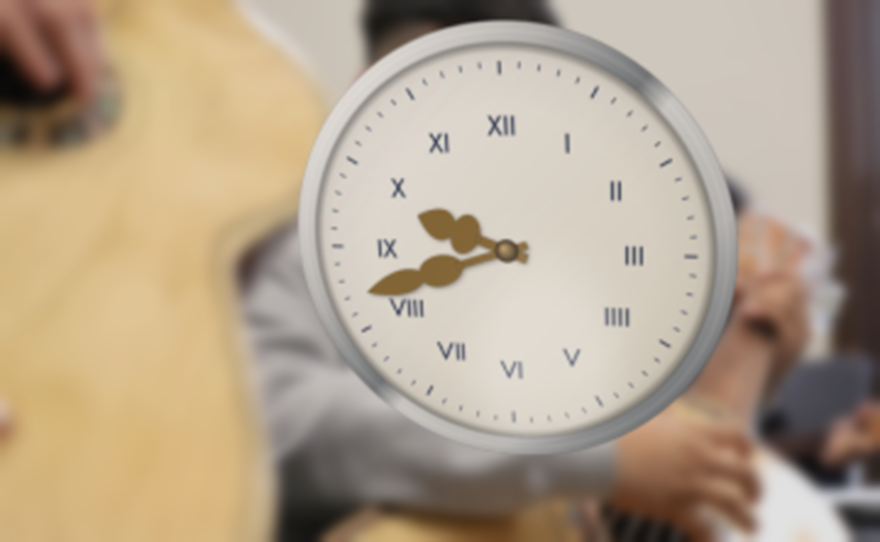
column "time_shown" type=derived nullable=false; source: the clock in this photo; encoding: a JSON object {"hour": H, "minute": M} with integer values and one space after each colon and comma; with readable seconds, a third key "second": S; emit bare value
{"hour": 9, "minute": 42}
